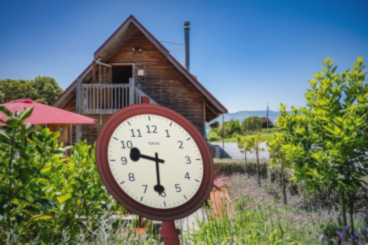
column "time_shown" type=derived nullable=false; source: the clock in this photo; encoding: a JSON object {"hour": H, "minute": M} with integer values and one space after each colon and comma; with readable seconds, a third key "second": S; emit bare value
{"hour": 9, "minute": 31}
